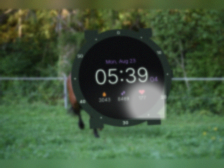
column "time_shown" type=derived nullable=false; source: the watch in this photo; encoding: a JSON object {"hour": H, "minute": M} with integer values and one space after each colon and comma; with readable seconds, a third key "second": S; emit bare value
{"hour": 5, "minute": 39}
